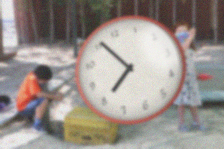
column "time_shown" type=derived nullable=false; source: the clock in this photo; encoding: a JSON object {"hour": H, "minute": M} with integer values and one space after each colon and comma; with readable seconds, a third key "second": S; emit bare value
{"hour": 7, "minute": 56}
